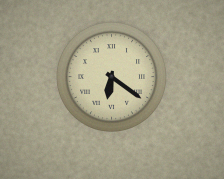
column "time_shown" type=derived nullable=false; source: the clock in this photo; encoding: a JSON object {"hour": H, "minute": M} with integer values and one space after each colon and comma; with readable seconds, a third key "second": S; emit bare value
{"hour": 6, "minute": 21}
